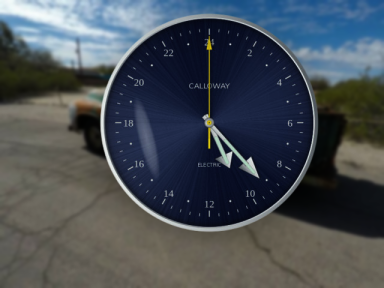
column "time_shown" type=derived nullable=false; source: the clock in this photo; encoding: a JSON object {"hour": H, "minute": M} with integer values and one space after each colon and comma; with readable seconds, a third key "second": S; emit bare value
{"hour": 10, "minute": 23, "second": 0}
